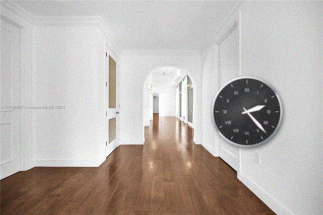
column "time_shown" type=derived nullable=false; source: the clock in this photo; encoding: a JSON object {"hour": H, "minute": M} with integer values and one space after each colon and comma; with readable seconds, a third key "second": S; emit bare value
{"hour": 2, "minute": 23}
